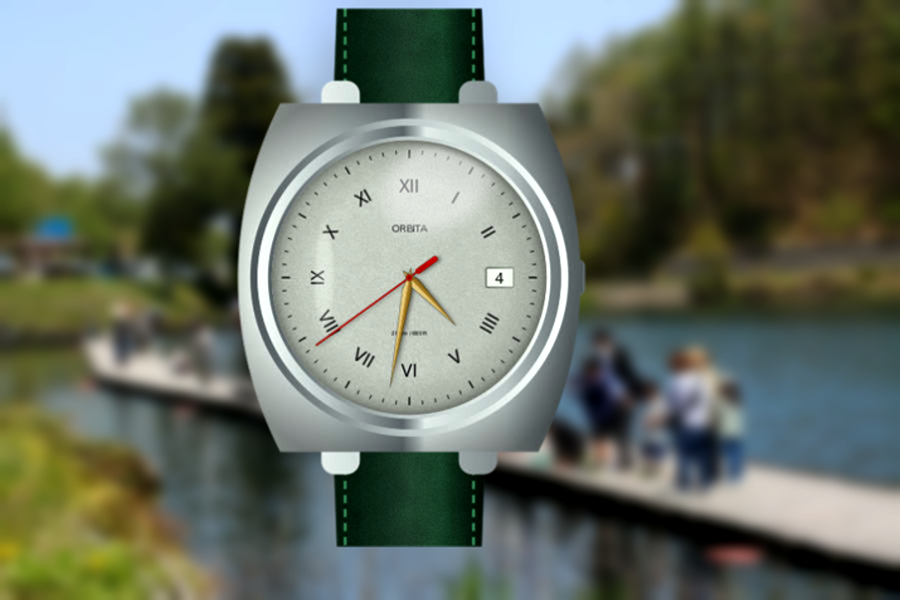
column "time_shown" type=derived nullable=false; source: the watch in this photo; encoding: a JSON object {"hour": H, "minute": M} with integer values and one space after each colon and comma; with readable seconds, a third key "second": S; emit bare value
{"hour": 4, "minute": 31, "second": 39}
